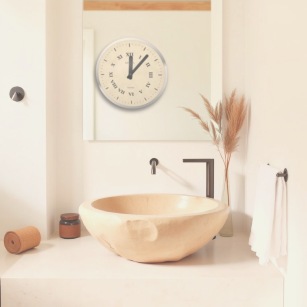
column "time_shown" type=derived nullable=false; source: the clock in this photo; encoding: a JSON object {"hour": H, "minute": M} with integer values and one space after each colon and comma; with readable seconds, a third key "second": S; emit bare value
{"hour": 12, "minute": 7}
